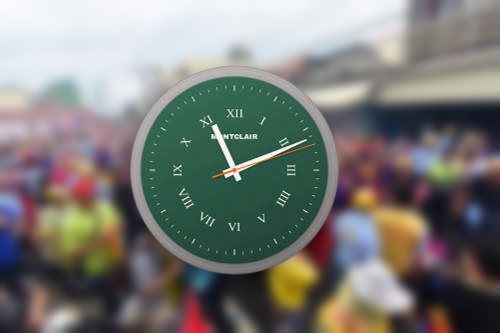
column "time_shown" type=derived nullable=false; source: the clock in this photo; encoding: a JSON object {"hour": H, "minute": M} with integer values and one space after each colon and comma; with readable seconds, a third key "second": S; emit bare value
{"hour": 11, "minute": 11, "second": 12}
